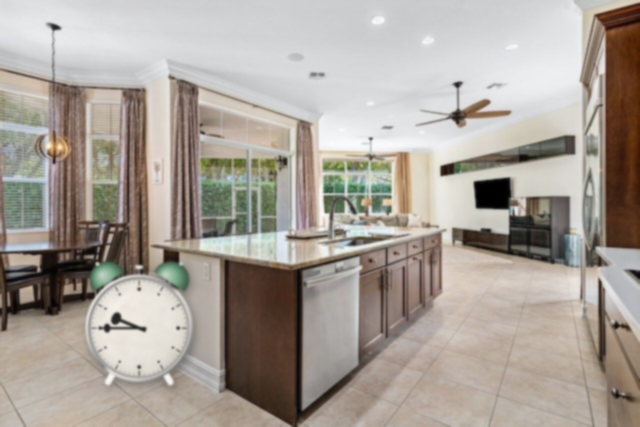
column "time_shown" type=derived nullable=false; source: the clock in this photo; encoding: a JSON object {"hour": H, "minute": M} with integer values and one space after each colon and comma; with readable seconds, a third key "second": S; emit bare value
{"hour": 9, "minute": 45}
